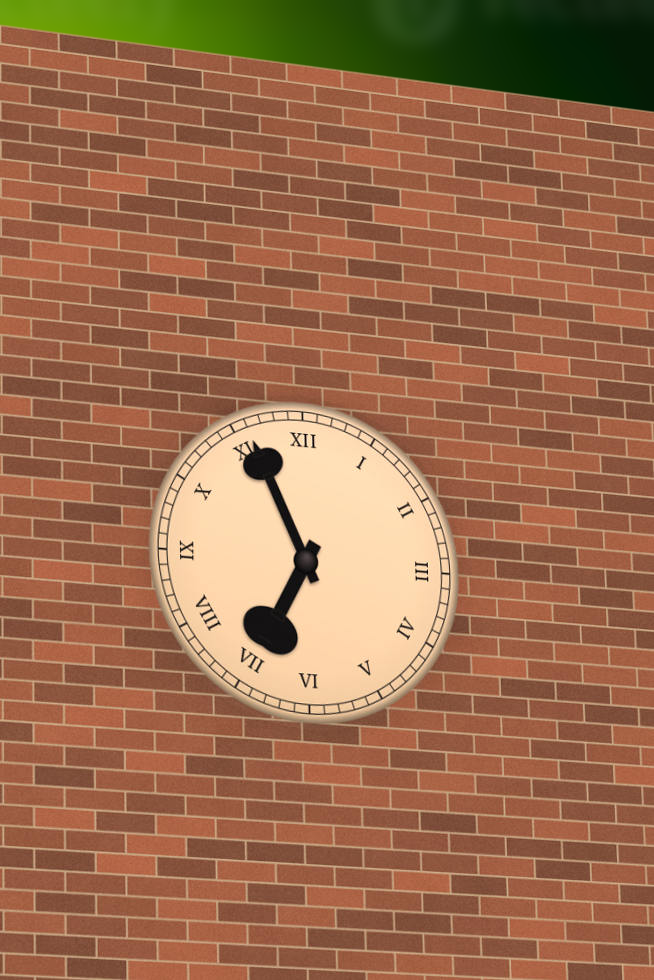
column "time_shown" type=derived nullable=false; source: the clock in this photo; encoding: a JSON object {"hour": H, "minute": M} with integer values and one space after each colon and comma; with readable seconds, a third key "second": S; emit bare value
{"hour": 6, "minute": 56}
